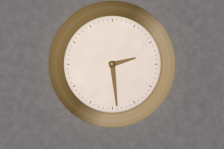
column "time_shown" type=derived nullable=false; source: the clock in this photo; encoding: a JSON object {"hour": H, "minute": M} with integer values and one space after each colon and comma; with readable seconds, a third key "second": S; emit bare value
{"hour": 2, "minute": 29}
